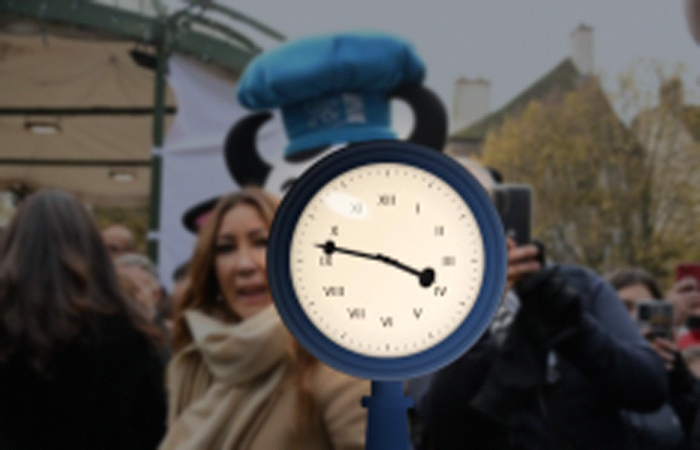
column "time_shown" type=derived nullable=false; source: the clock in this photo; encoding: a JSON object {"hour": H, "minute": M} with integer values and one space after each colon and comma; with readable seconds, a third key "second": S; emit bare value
{"hour": 3, "minute": 47}
